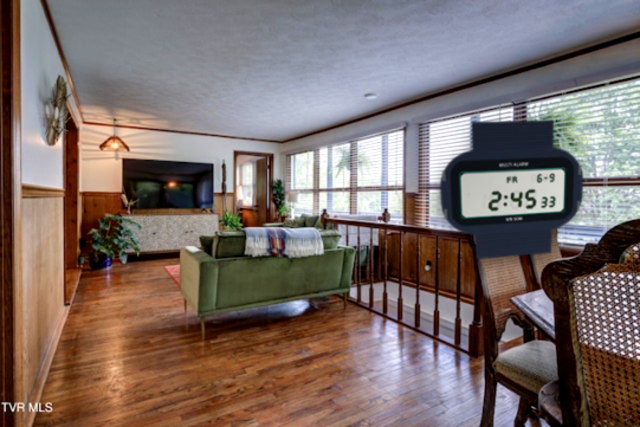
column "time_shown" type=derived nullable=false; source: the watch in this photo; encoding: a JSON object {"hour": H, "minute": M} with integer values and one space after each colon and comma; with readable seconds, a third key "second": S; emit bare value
{"hour": 2, "minute": 45, "second": 33}
